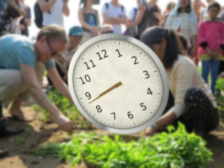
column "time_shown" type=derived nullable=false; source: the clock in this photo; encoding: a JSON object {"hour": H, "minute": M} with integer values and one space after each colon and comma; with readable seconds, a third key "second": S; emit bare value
{"hour": 8, "minute": 43}
